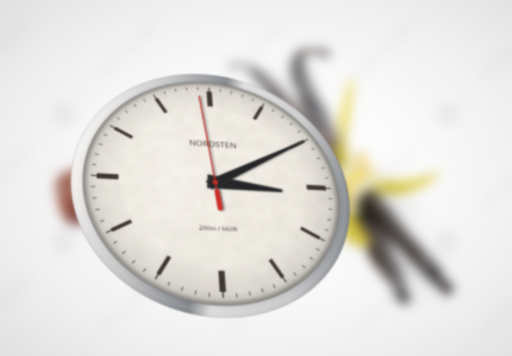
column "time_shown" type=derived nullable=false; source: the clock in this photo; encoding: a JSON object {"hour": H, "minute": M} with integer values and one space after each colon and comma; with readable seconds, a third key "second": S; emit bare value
{"hour": 3, "minute": 9, "second": 59}
